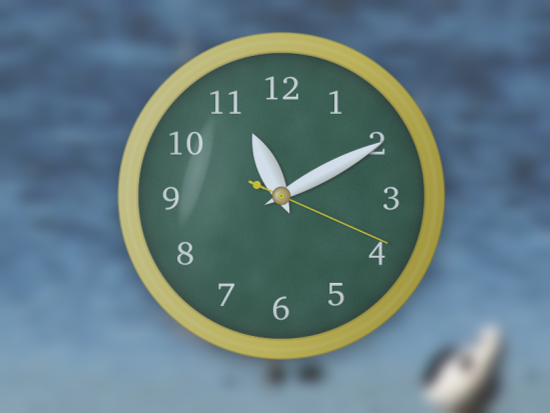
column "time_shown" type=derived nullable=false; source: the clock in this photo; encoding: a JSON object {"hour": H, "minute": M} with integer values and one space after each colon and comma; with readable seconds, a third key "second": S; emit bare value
{"hour": 11, "minute": 10, "second": 19}
